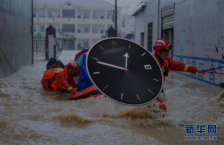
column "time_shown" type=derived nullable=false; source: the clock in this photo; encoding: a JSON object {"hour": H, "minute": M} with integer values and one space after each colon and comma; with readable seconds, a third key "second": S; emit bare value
{"hour": 12, "minute": 49}
